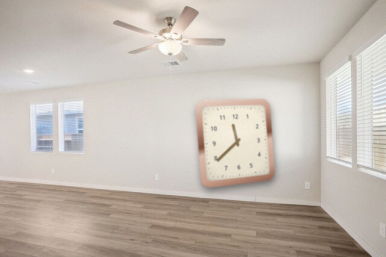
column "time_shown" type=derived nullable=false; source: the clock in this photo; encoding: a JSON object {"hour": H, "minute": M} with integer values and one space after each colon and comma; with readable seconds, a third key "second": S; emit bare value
{"hour": 11, "minute": 39}
